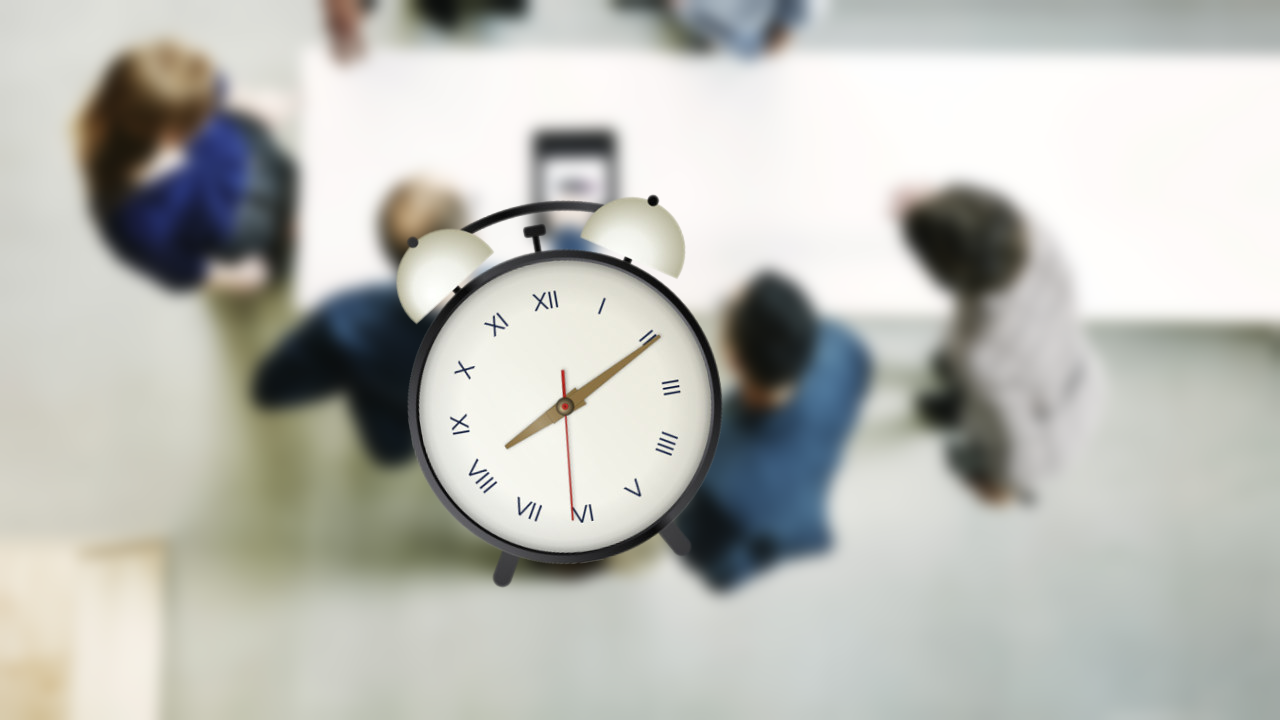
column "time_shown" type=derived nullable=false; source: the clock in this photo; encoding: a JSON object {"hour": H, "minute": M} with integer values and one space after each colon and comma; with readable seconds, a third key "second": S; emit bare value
{"hour": 8, "minute": 10, "second": 31}
